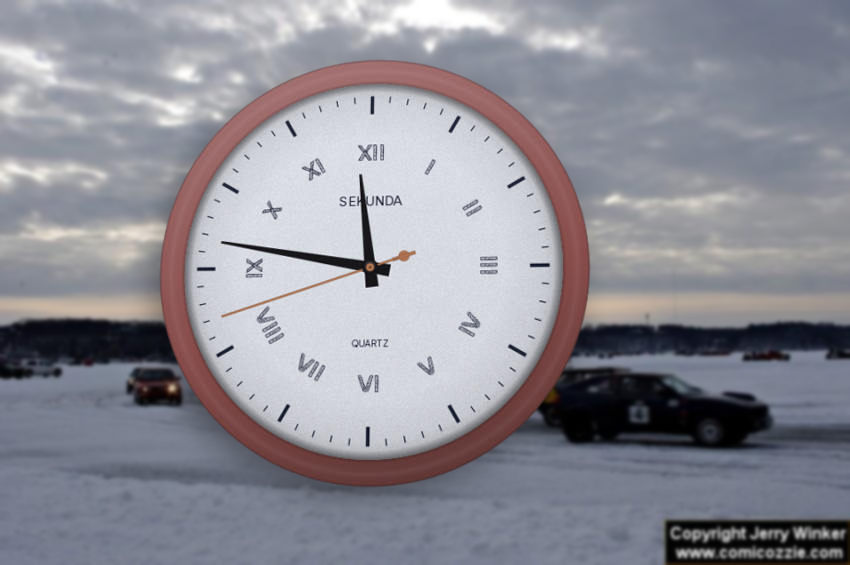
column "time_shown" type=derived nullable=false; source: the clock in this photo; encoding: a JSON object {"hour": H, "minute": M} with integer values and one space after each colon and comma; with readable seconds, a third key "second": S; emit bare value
{"hour": 11, "minute": 46, "second": 42}
